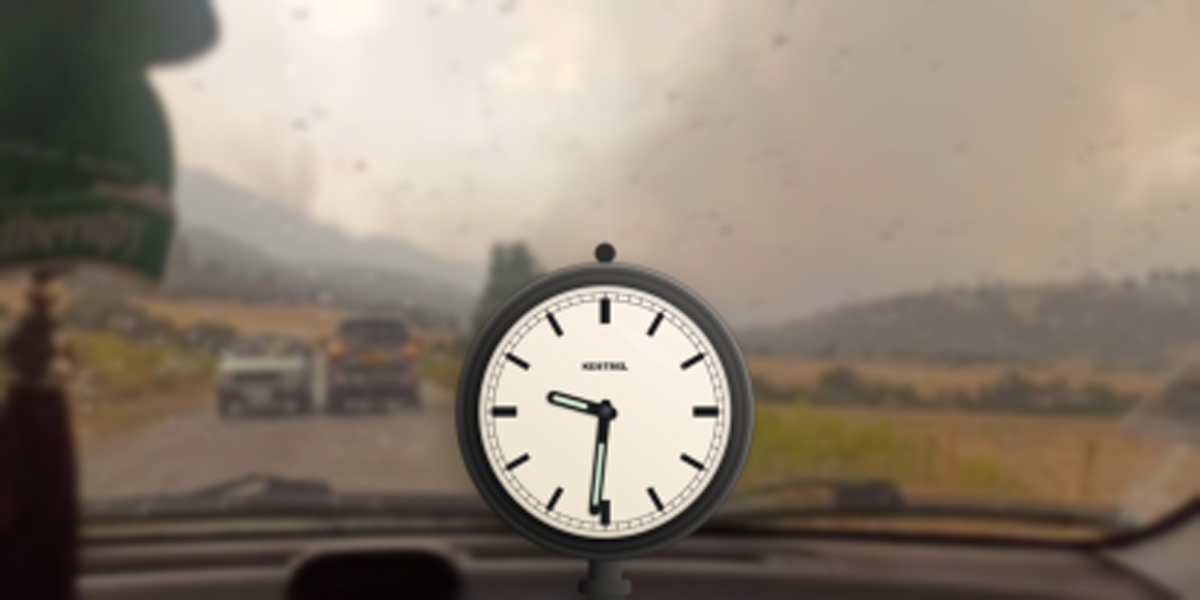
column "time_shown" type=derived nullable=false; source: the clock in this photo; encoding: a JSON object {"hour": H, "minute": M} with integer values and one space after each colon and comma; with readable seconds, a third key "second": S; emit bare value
{"hour": 9, "minute": 31}
